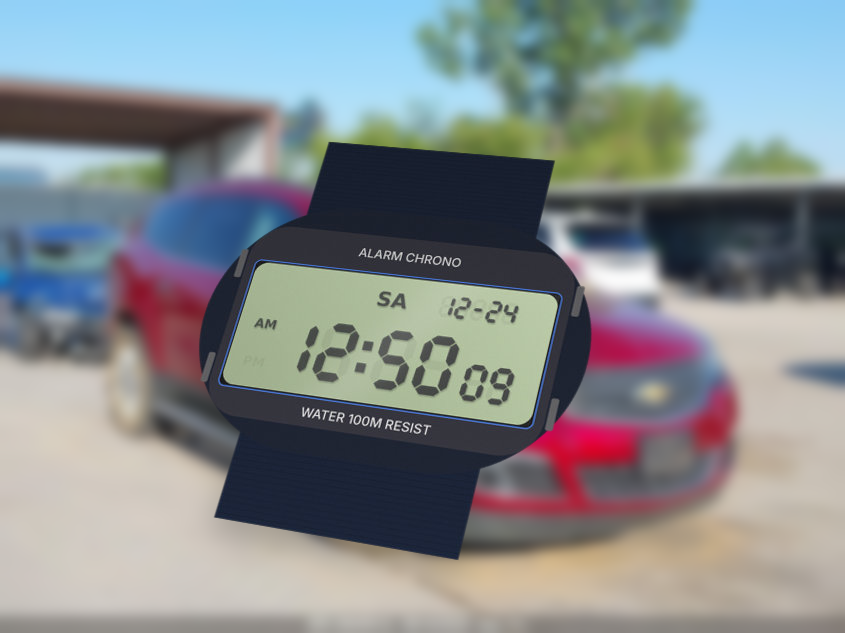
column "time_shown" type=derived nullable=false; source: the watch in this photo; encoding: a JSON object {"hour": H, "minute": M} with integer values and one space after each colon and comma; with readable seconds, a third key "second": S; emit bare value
{"hour": 12, "minute": 50, "second": 9}
